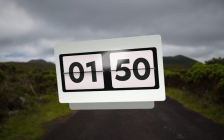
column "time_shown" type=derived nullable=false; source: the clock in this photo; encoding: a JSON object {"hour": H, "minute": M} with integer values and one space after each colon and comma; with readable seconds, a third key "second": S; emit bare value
{"hour": 1, "minute": 50}
